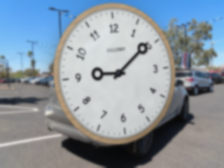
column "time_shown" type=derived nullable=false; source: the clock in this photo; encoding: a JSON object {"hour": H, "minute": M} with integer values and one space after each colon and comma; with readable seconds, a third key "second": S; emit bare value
{"hour": 9, "minute": 9}
